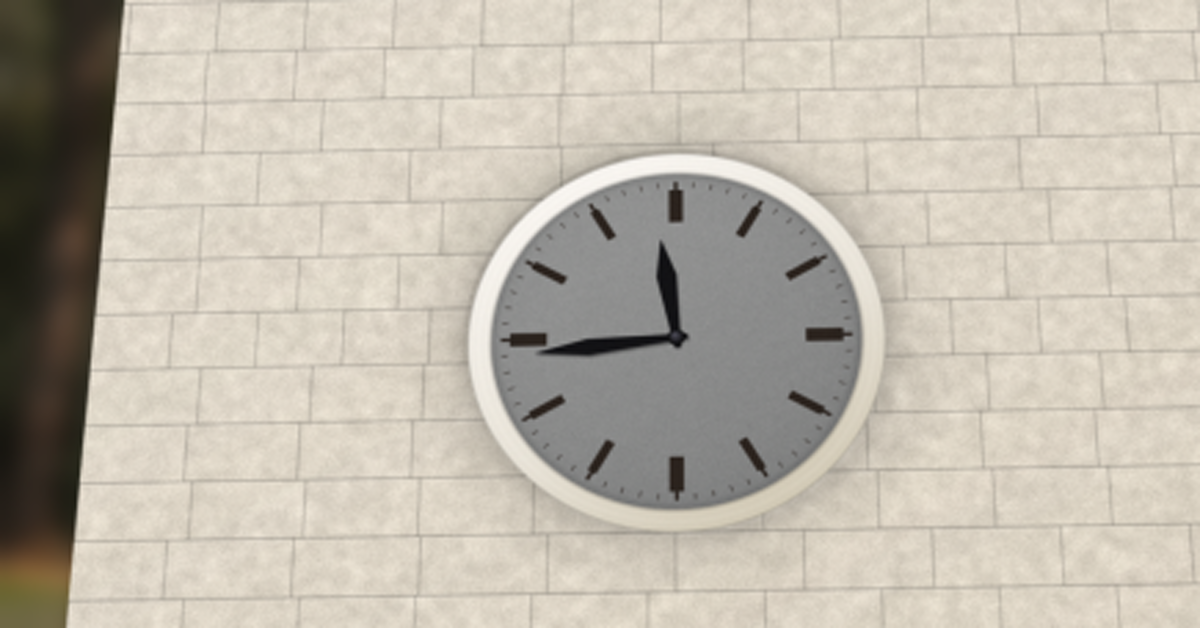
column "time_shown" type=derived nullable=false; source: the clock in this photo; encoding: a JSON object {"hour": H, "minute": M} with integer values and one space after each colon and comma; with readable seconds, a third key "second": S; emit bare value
{"hour": 11, "minute": 44}
